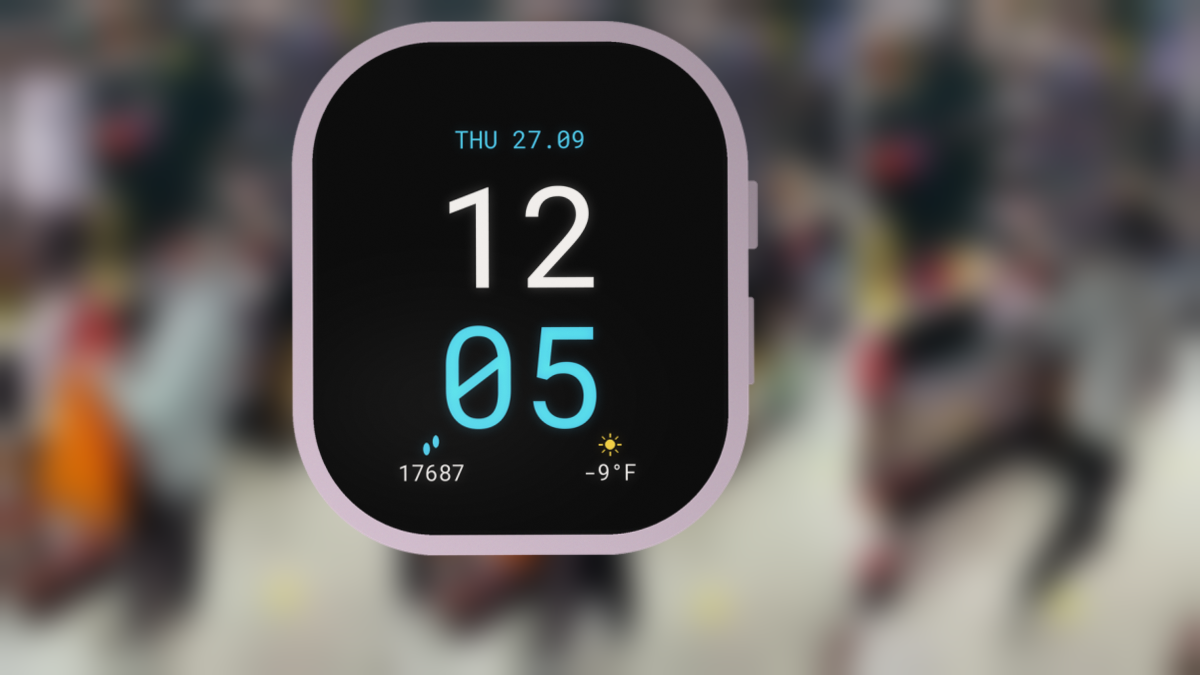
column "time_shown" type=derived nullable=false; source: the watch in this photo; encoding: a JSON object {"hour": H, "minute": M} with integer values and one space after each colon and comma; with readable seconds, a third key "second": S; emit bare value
{"hour": 12, "minute": 5}
